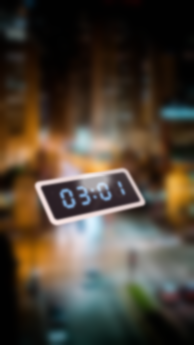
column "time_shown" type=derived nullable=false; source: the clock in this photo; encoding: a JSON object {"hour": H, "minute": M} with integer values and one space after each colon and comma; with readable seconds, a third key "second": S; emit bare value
{"hour": 3, "minute": 1}
